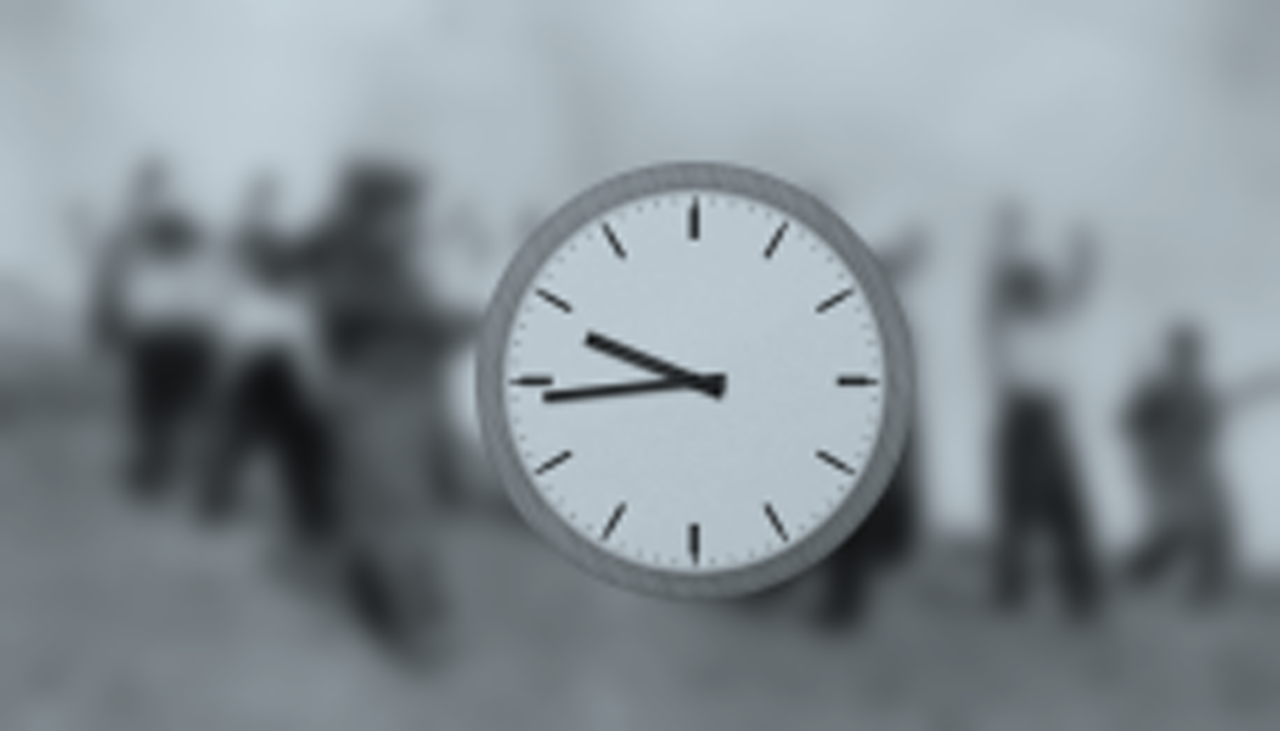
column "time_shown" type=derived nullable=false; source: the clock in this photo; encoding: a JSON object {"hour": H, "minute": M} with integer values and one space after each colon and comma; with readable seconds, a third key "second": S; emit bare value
{"hour": 9, "minute": 44}
